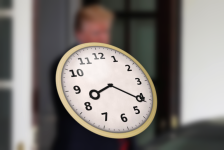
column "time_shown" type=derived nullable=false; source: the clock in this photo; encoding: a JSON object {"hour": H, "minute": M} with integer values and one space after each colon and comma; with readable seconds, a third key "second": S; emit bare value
{"hour": 8, "minute": 21}
